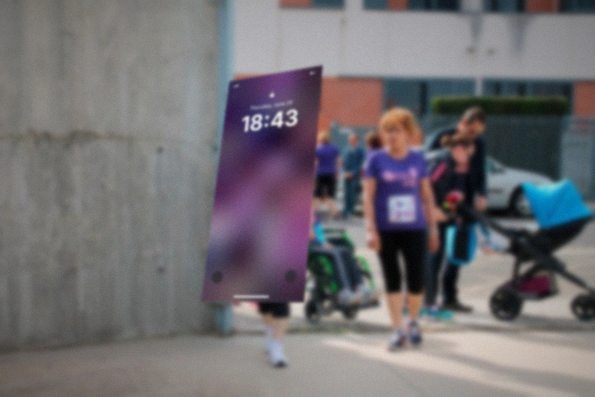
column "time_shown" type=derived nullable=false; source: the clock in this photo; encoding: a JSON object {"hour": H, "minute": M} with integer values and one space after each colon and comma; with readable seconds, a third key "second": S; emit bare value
{"hour": 18, "minute": 43}
